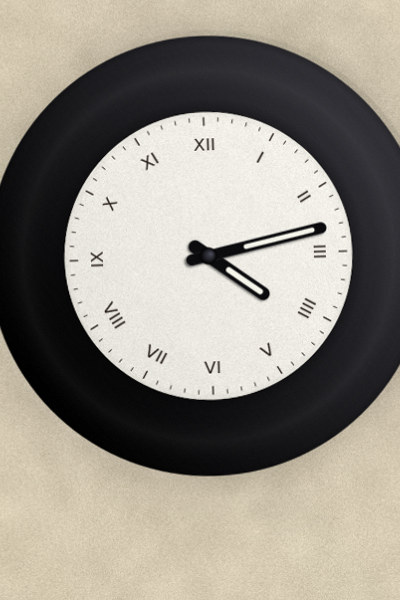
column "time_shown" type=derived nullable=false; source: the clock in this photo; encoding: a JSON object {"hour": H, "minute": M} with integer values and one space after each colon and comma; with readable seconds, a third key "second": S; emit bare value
{"hour": 4, "minute": 13}
